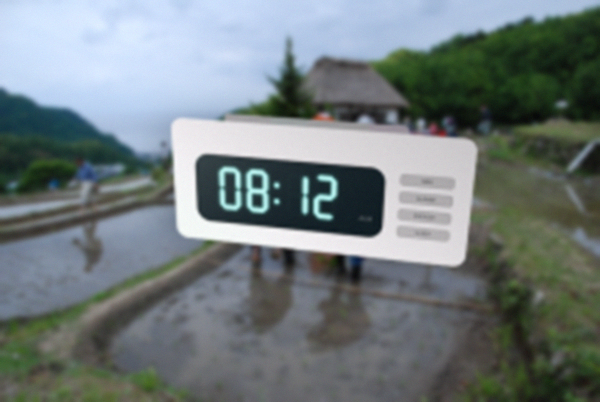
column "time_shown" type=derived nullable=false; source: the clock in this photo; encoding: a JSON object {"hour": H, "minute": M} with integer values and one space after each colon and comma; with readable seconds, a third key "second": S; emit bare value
{"hour": 8, "minute": 12}
